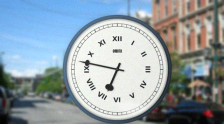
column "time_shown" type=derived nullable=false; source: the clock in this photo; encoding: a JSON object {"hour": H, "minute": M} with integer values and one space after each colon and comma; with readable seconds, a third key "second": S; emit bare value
{"hour": 6, "minute": 47}
